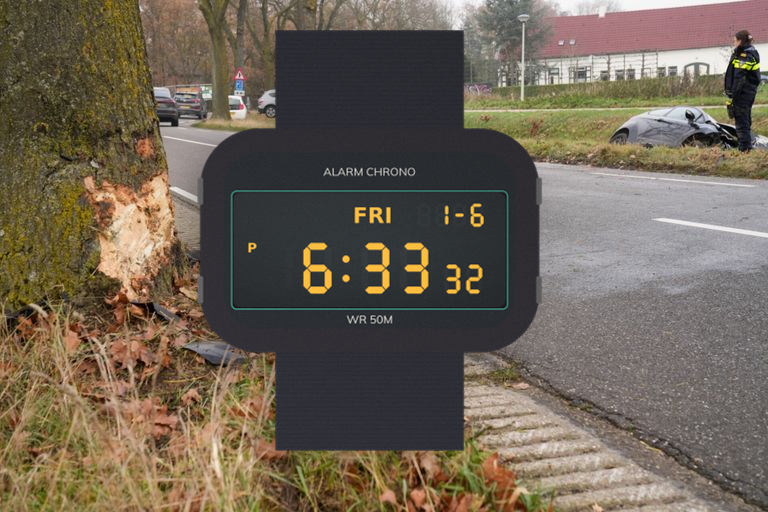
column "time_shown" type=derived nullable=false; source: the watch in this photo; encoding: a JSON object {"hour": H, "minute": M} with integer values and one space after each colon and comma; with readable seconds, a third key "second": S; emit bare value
{"hour": 6, "minute": 33, "second": 32}
